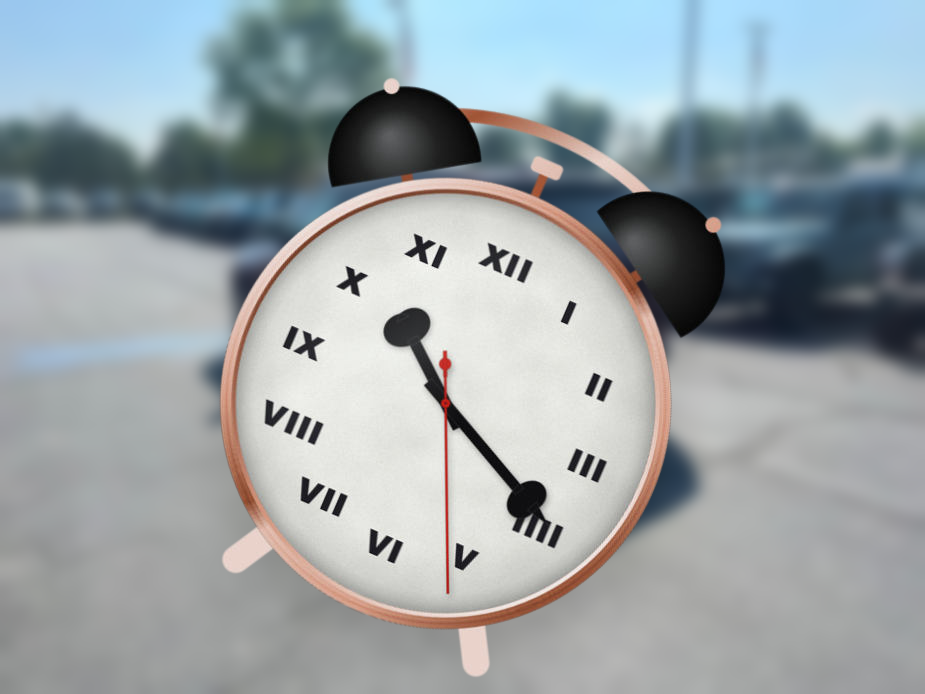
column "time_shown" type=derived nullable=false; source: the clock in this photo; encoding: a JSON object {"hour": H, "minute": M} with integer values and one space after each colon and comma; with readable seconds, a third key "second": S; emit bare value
{"hour": 10, "minute": 19, "second": 26}
